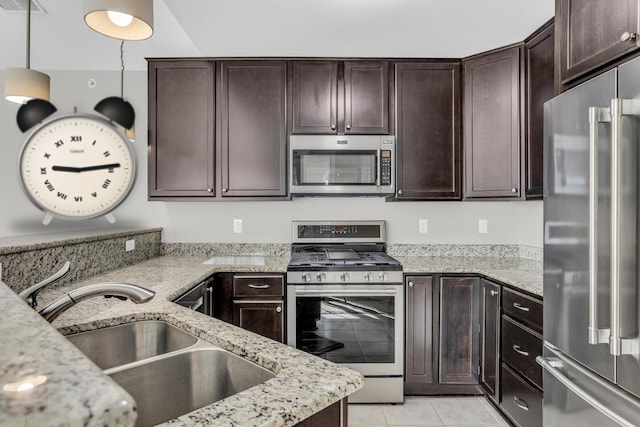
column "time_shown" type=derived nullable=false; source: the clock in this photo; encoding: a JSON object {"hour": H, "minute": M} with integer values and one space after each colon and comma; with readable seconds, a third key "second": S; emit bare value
{"hour": 9, "minute": 14}
